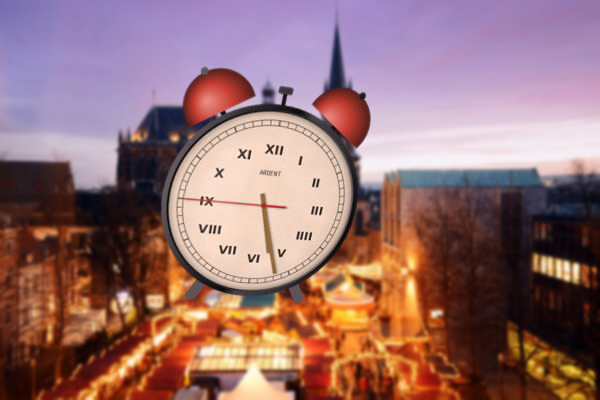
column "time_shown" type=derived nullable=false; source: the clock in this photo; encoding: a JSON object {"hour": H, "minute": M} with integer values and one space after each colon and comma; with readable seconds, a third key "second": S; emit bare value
{"hour": 5, "minute": 26, "second": 45}
